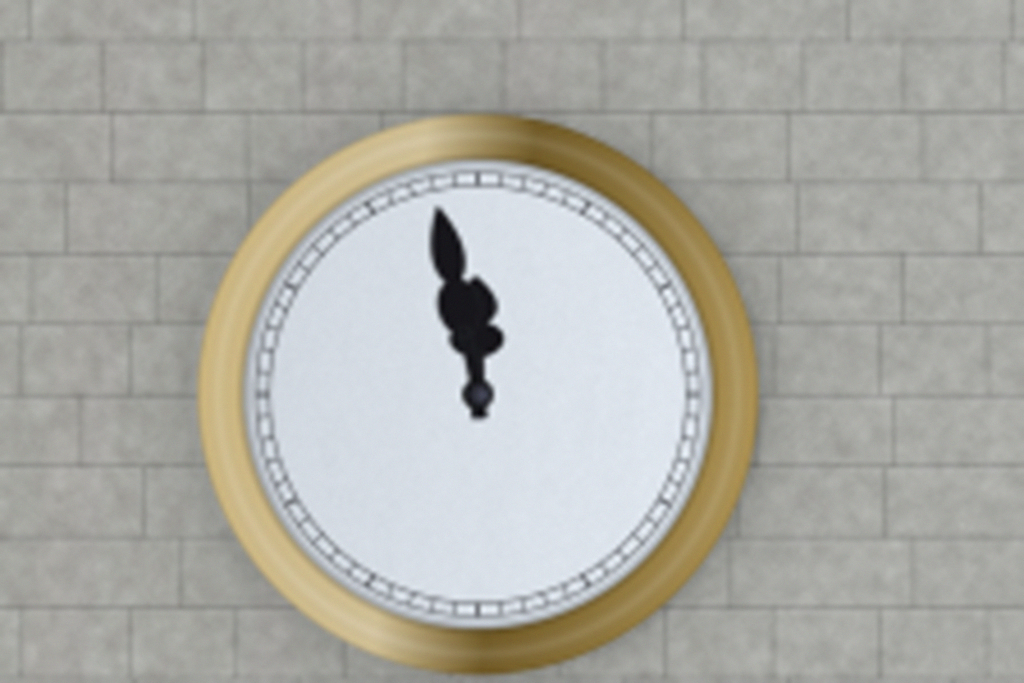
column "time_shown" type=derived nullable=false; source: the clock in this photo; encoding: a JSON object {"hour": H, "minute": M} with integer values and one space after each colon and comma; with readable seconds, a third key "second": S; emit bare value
{"hour": 11, "minute": 58}
